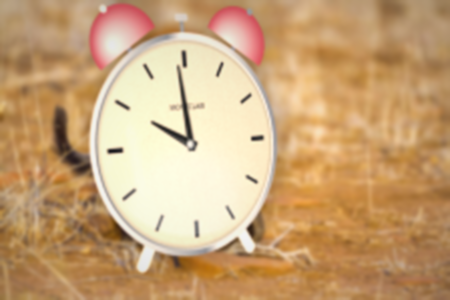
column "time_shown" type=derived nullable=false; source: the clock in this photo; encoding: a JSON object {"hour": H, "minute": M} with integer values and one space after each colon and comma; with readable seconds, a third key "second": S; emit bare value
{"hour": 9, "minute": 59}
